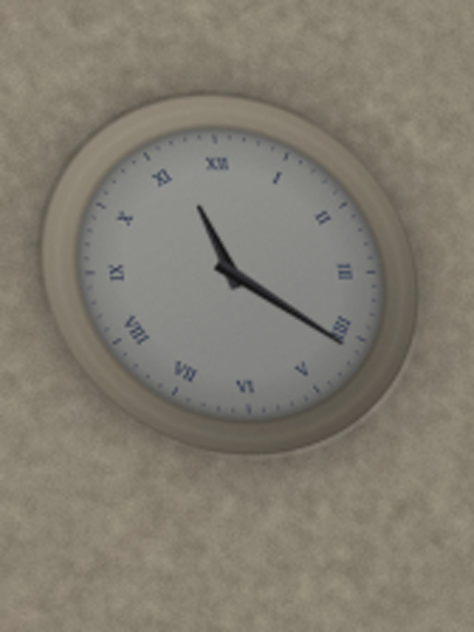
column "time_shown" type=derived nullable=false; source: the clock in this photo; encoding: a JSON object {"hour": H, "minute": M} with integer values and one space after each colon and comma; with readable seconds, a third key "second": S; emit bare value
{"hour": 11, "minute": 21}
